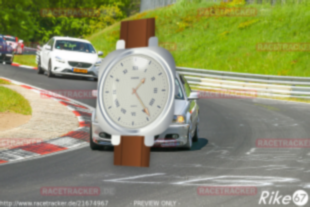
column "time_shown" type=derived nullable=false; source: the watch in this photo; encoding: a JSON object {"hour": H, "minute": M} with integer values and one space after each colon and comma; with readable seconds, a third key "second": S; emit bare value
{"hour": 1, "minute": 24}
